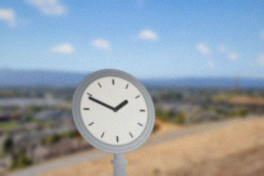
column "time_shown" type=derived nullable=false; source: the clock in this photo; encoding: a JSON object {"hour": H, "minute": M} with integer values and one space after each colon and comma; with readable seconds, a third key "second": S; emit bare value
{"hour": 1, "minute": 49}
